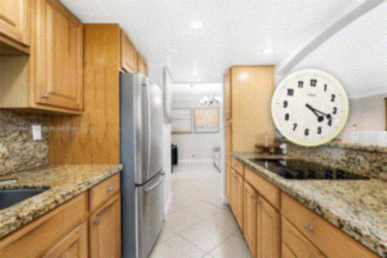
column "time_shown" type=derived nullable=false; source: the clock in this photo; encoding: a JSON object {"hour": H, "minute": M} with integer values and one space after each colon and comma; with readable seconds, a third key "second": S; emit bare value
{"hour": 4, "minute": 18}
